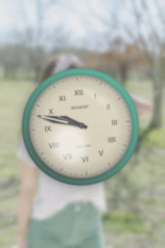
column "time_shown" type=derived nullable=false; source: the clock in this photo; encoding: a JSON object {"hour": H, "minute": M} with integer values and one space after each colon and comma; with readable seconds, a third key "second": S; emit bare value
{"hour": 9, "minute": 48}
